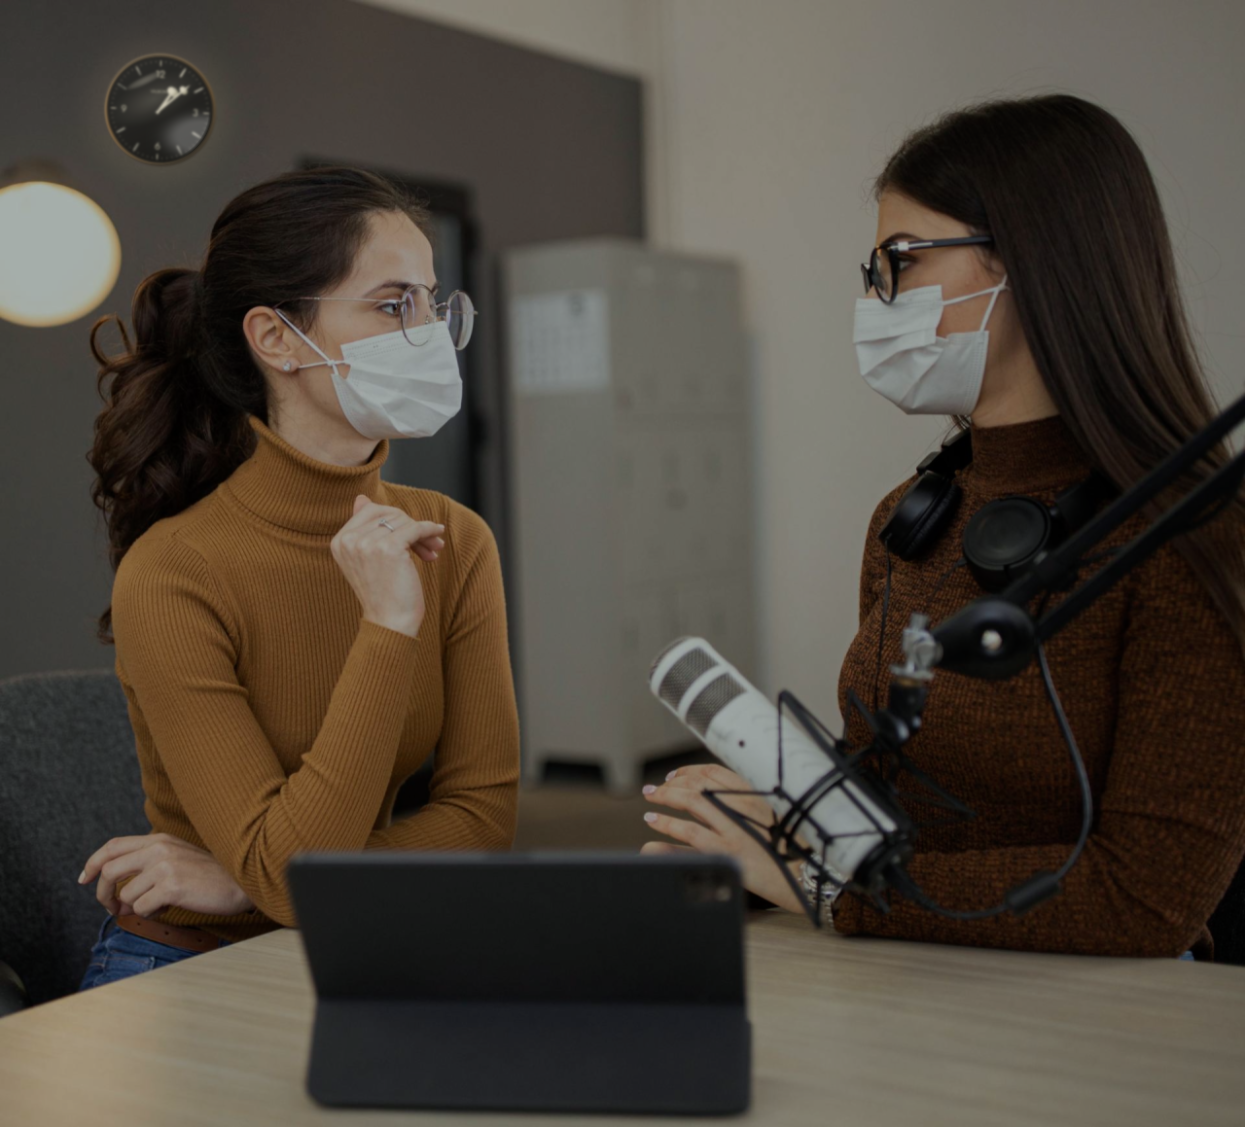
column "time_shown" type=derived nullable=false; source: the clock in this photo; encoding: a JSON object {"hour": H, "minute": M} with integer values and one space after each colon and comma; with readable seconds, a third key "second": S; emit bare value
{"hour": 1, "minute": 8}
